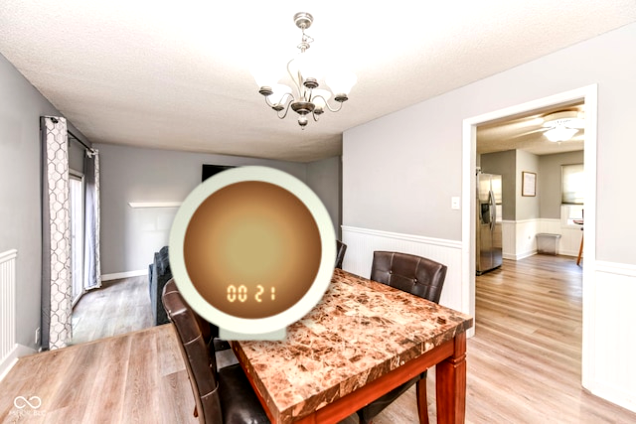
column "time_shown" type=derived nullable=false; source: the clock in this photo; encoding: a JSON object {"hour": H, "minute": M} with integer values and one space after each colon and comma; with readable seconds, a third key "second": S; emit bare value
{"hour": 0, "minute": 21}
